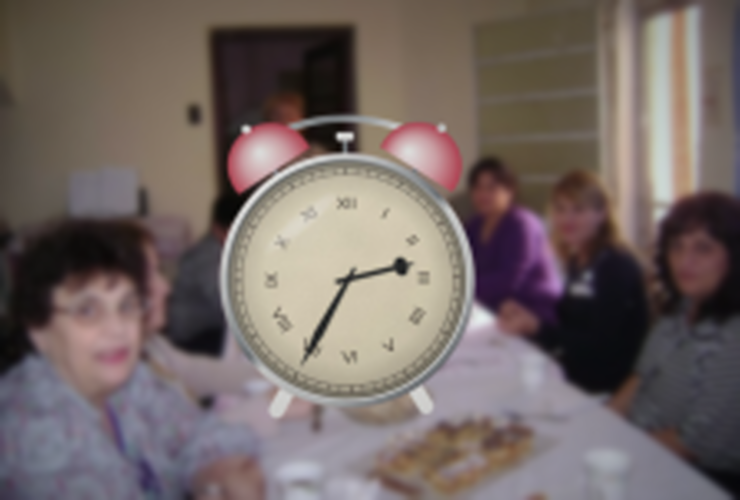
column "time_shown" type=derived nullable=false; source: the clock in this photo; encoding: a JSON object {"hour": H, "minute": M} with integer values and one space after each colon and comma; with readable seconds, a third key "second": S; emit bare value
{"hour": 2, "minute": 35}
